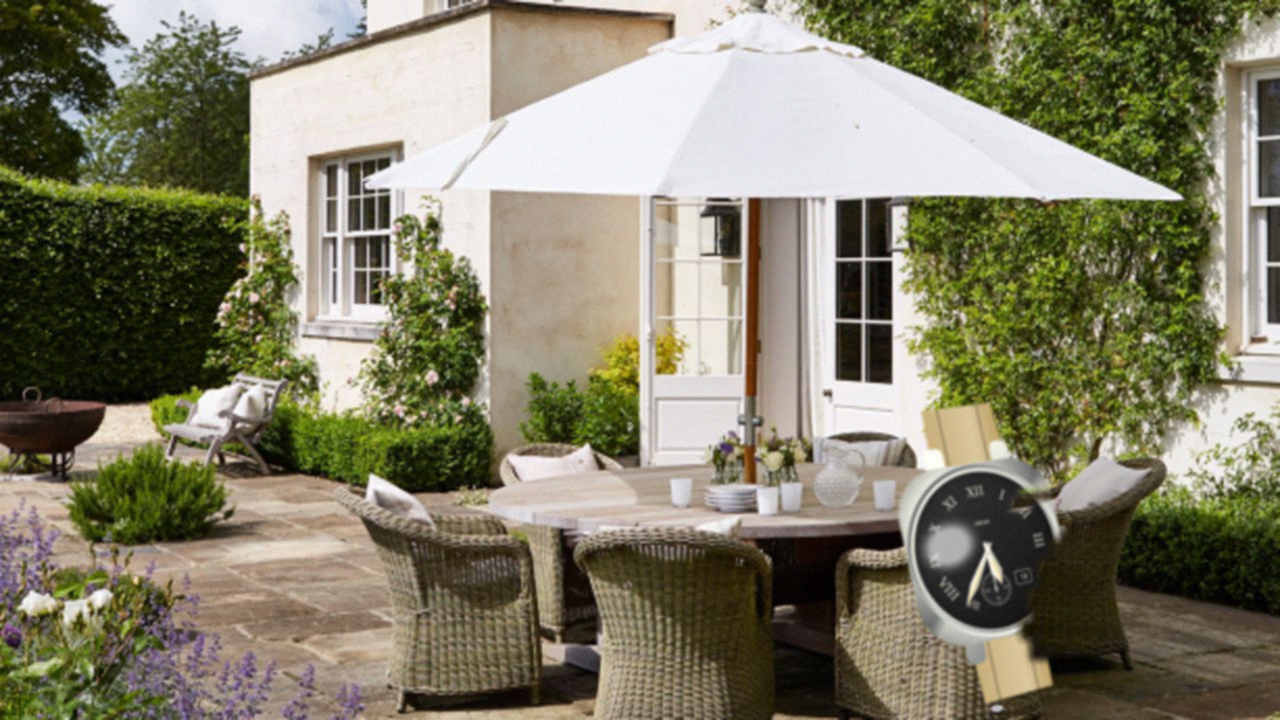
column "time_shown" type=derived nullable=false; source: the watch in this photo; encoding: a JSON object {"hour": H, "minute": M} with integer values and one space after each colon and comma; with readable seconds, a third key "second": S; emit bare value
{"hour": 5, "minute": 36}
